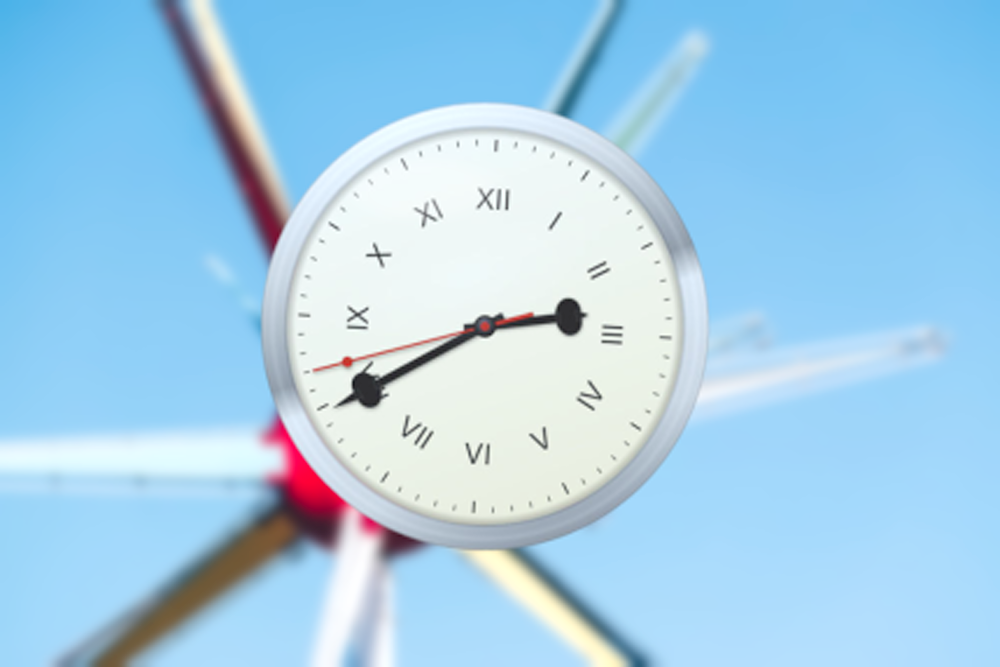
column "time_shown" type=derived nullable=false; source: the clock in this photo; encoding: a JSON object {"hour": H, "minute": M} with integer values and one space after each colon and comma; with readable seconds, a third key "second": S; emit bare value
{"hour": 2, "minute": 39, "second": 42}
